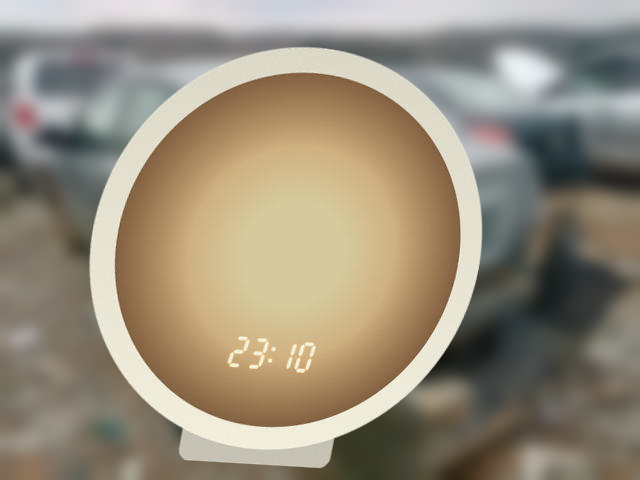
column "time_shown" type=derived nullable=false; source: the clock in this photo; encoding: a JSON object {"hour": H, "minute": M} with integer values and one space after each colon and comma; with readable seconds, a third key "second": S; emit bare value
{"hour": 23, "minute": 10}
